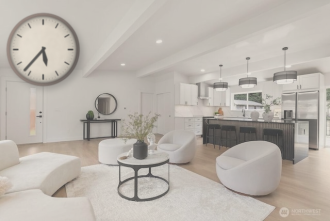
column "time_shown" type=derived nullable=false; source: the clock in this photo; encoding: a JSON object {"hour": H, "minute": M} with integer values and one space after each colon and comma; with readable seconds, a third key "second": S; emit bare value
{"hour": 5, "minute": 37}
